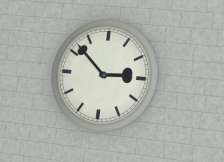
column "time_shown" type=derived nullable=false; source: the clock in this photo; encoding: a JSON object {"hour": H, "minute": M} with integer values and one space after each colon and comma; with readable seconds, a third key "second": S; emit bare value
{"hour": 2, "minute": 52}
